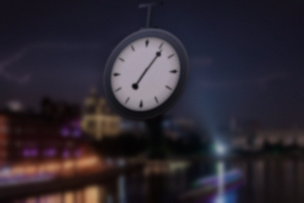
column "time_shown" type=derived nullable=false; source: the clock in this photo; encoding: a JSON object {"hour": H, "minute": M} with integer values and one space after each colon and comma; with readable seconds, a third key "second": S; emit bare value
{"hour": 7, "minute": 6}
